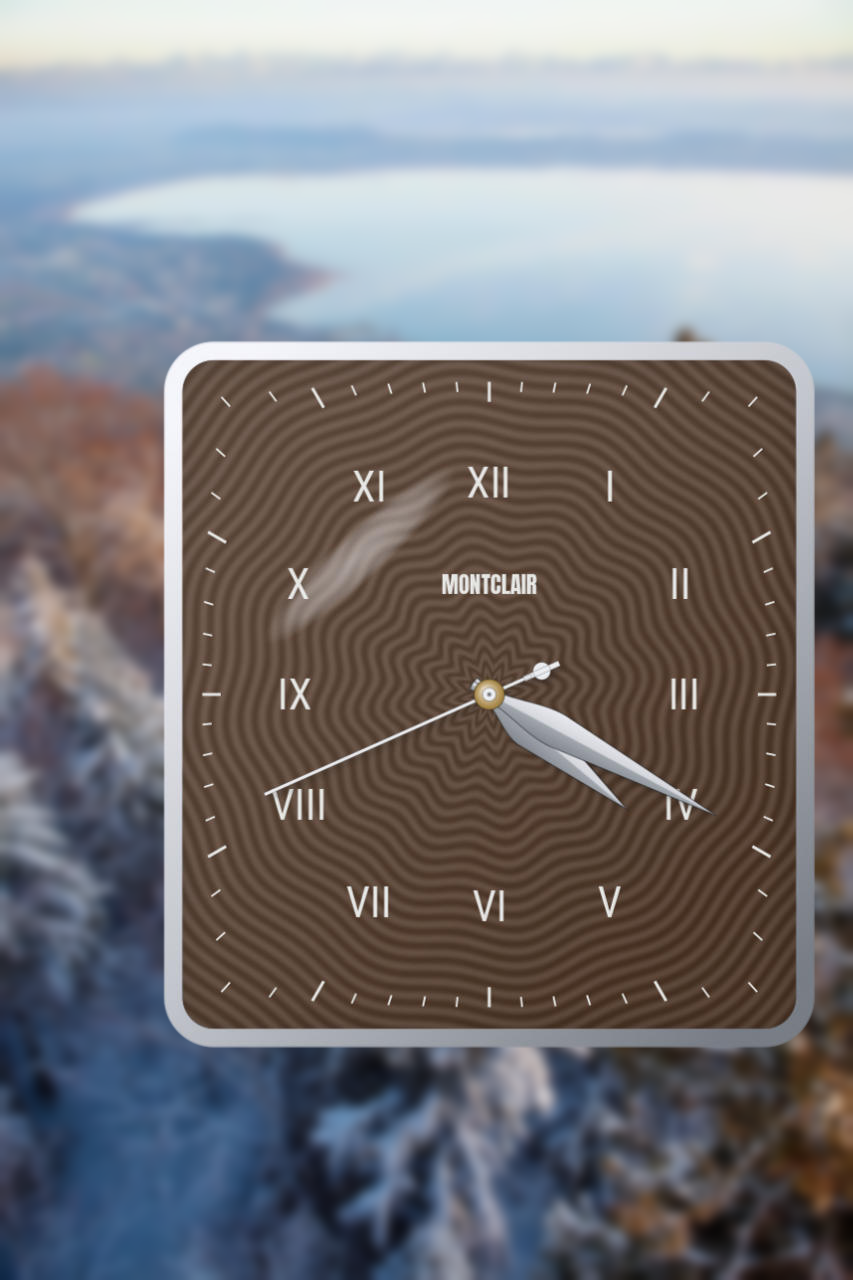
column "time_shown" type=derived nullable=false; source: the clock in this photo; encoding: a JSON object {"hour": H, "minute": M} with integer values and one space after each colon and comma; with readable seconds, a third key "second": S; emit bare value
{"hour": 4, "minute": 19, "second": 41}
